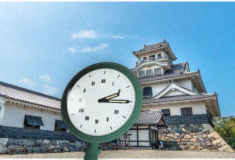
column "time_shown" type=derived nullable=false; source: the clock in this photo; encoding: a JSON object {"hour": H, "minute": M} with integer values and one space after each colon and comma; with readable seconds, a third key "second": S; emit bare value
{"hour": 2, "minute": 15}
